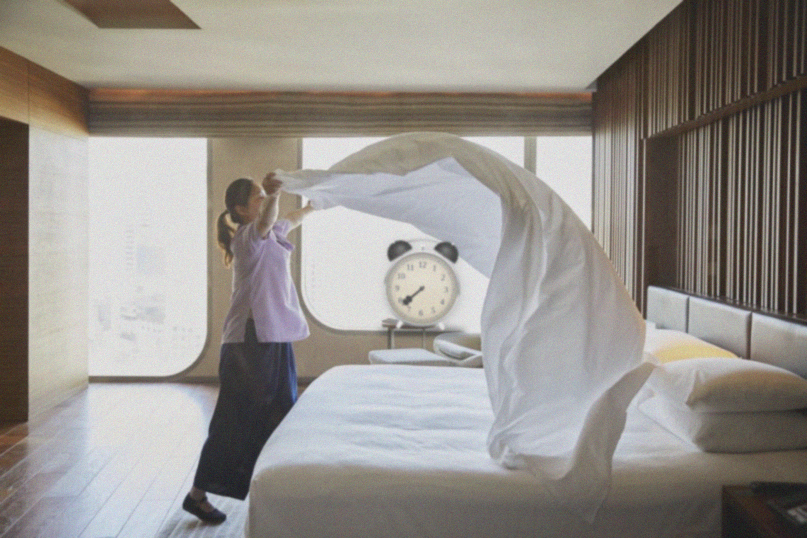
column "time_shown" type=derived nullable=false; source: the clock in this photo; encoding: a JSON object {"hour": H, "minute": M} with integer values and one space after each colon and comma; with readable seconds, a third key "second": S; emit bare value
{"hour": 7, "minute": 38}
